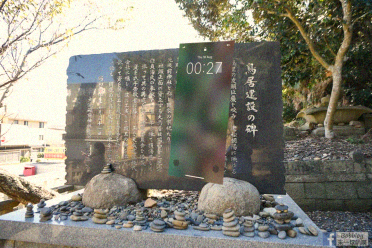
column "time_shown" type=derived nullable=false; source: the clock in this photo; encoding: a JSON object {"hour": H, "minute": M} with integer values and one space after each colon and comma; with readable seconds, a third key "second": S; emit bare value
{"hour": 0, "minute": 27}
